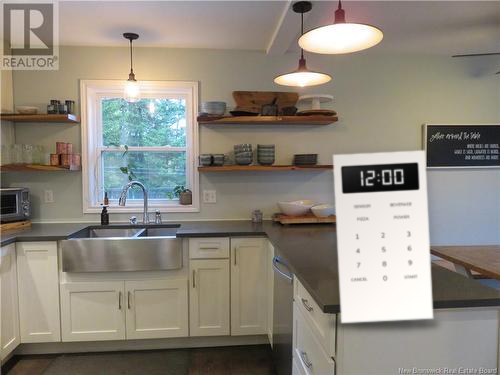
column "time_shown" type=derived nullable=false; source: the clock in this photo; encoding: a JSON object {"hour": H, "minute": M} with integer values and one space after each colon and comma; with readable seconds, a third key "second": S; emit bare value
{"hour": 12, "minute": 0}
